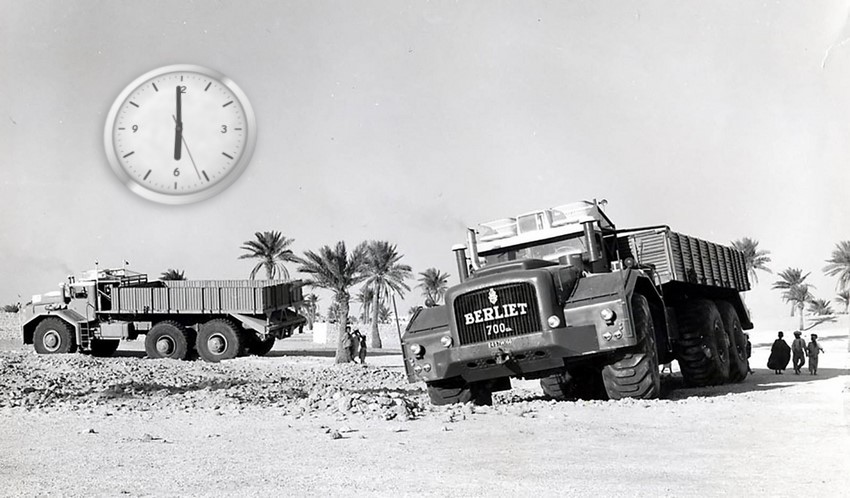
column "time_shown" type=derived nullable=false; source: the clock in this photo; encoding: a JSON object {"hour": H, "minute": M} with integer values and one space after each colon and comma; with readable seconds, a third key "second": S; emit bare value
{"hour": 5, "minute": 59, "second": 26}
